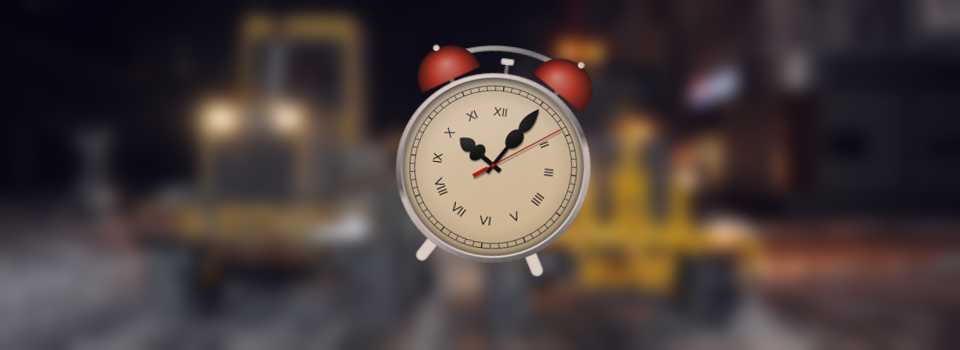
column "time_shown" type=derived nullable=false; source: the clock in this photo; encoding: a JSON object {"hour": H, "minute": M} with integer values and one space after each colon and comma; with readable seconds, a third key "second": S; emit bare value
{"hour": 10, "minute": 5, "second": 9}
